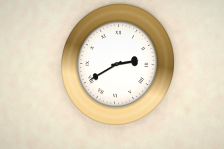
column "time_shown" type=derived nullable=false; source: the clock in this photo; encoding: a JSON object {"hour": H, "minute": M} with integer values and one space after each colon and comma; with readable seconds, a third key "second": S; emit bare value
{"hour": 2, "minute": 40}
